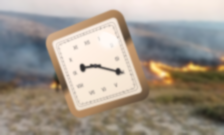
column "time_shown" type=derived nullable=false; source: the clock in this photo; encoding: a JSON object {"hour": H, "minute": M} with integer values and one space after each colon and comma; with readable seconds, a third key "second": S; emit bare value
{"hour": 9, "minute": 20}
